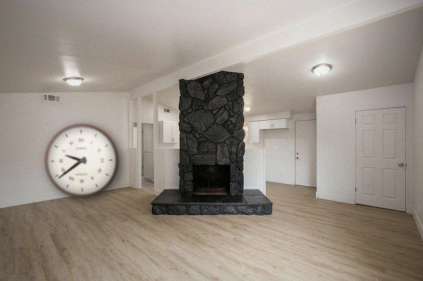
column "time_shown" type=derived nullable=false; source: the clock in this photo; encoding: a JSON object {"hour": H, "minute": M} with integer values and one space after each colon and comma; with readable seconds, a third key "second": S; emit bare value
{"hour": 9, "minute": 39}
